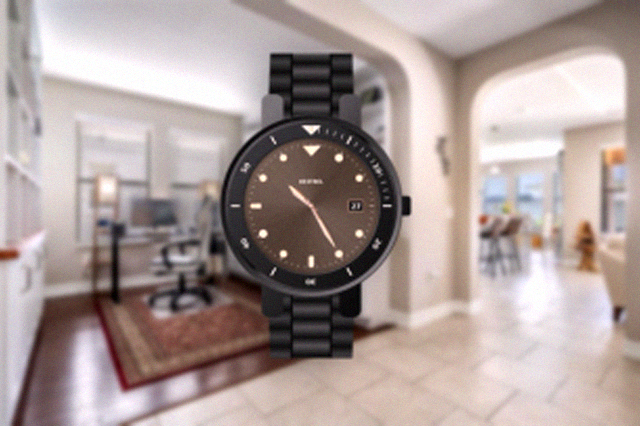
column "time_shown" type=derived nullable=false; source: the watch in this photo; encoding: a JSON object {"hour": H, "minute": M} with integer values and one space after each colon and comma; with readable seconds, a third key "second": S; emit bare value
{"hour": 10, "minute": 25}
